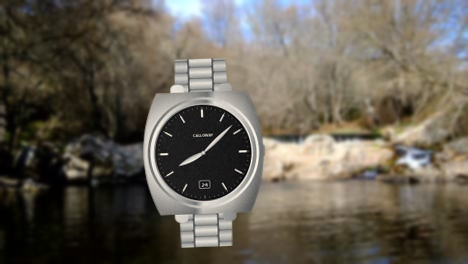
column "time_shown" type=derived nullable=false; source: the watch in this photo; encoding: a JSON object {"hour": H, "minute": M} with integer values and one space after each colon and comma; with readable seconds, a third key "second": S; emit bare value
{"hour": 8, "minute": 8}
